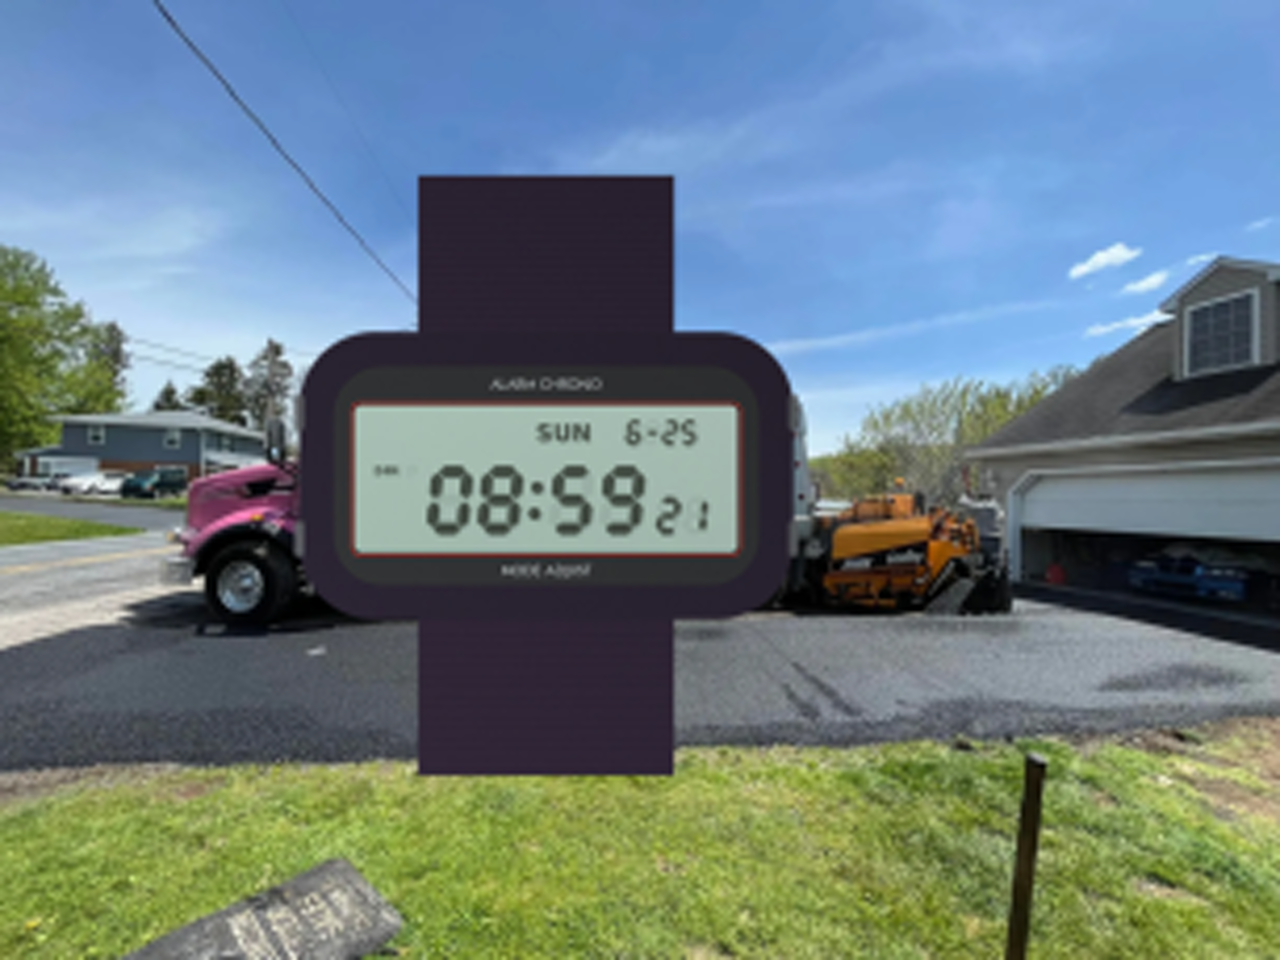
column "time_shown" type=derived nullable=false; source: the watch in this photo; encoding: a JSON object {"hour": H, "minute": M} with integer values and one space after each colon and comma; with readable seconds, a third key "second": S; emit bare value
{"hour": 8, "minute": 59, "second": 21}
